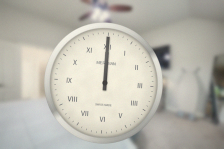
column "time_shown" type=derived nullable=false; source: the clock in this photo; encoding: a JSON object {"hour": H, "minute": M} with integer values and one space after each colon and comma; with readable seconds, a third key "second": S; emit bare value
{"hour": 12, "minute": 0}
